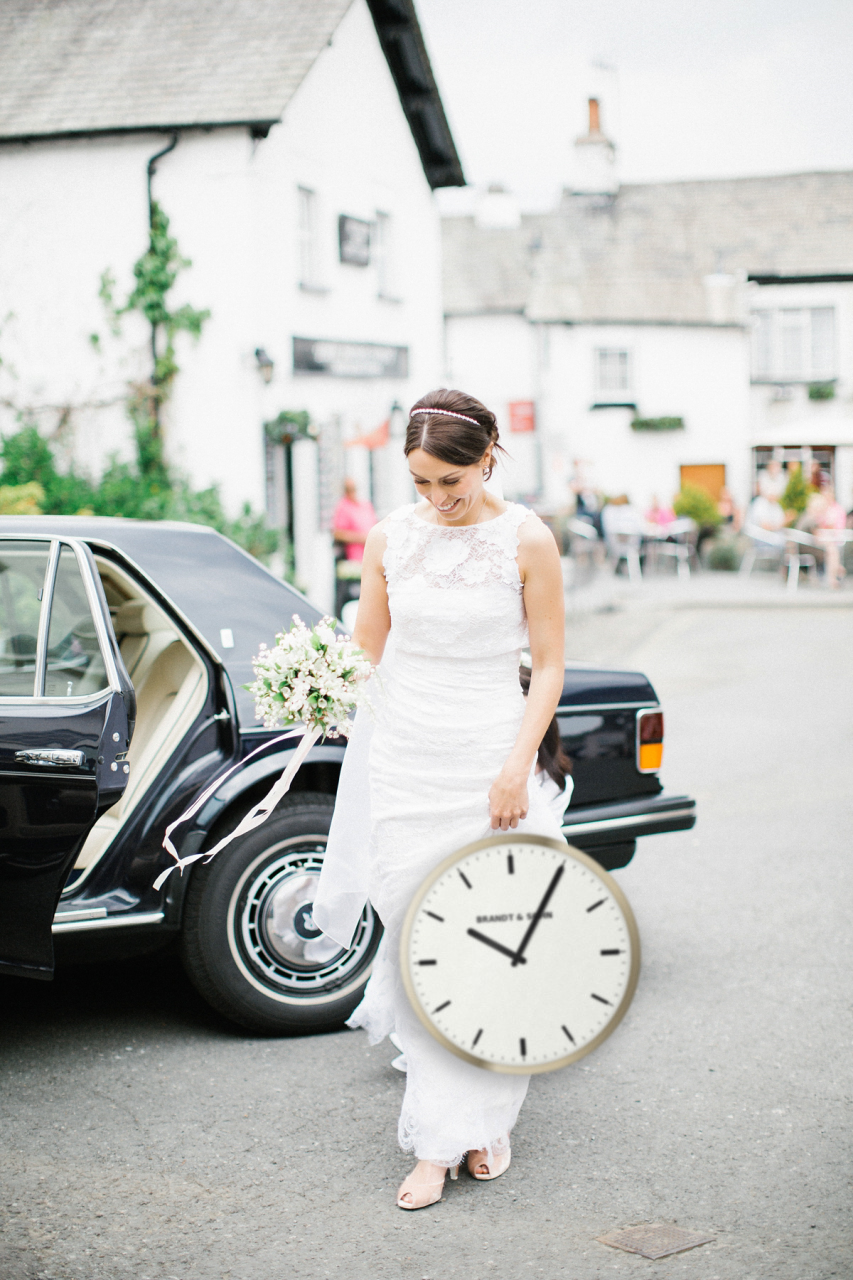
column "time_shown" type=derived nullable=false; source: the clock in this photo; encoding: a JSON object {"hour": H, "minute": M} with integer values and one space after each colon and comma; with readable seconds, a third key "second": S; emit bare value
{"hour": 10, "minute": 5}
